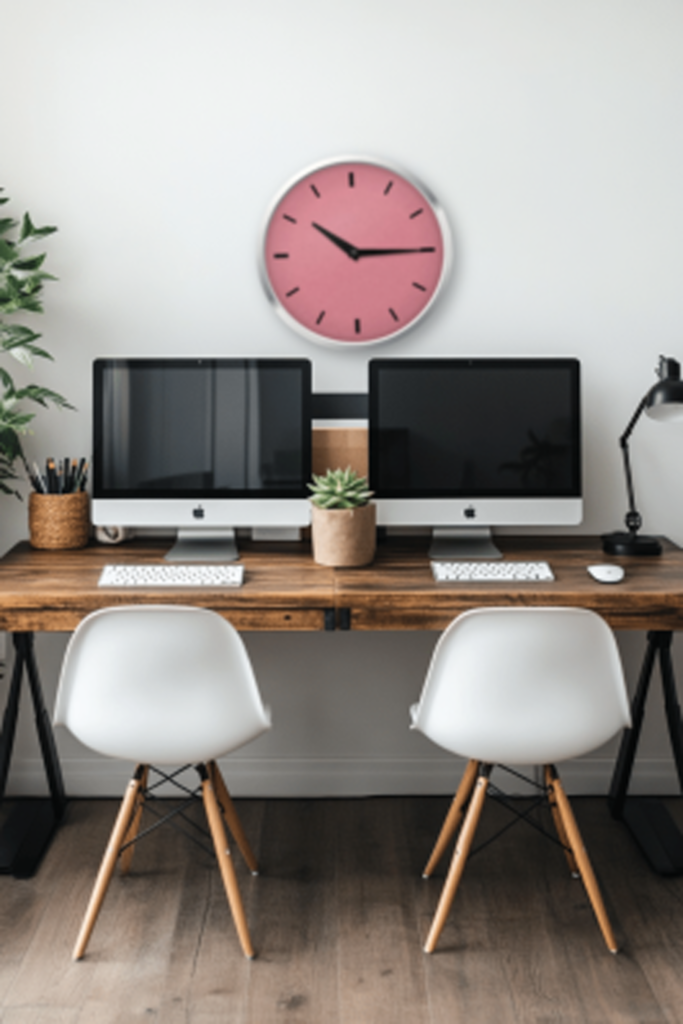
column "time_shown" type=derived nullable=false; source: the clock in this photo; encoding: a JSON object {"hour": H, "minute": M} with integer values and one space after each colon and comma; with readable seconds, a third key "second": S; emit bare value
{"hour": 10, "minute": 15}
